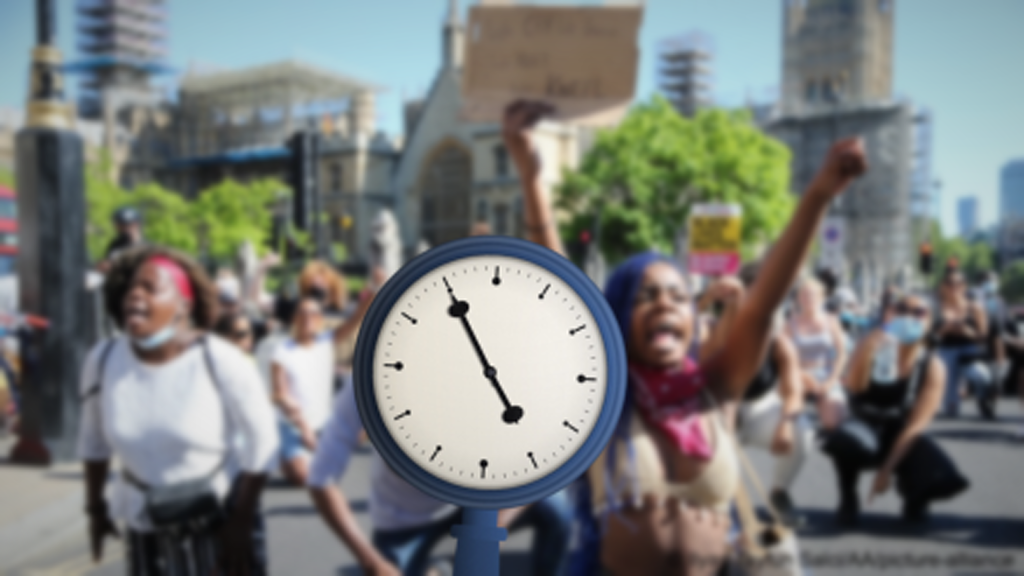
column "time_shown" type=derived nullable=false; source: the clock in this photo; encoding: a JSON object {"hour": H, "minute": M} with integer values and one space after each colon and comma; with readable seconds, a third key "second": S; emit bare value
{"hour": 4, "minute": 55}
